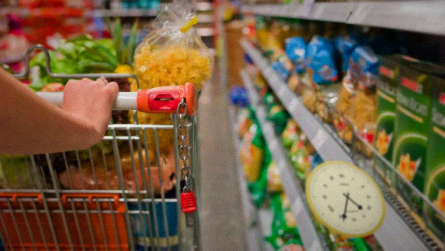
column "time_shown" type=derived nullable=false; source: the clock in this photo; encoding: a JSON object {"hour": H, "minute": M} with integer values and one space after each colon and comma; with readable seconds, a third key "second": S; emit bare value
{"hour": 4, "minute": 34}
